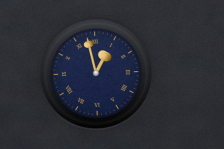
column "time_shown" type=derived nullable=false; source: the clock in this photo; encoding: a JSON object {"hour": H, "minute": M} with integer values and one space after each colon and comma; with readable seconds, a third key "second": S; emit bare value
{"hour": 12, "minute": 58}
